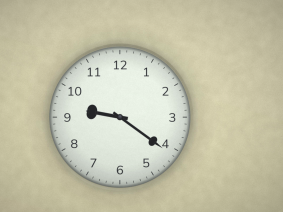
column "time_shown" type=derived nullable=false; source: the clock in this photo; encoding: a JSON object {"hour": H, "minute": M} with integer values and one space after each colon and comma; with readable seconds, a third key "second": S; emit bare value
{"hour": 9, "minute": 21}
